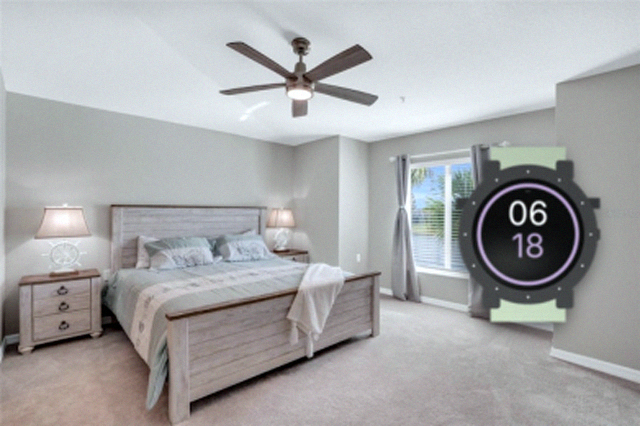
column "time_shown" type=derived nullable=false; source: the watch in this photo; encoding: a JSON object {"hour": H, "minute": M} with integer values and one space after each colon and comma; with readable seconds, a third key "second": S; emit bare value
{"hour": 6, "minute": 18}
